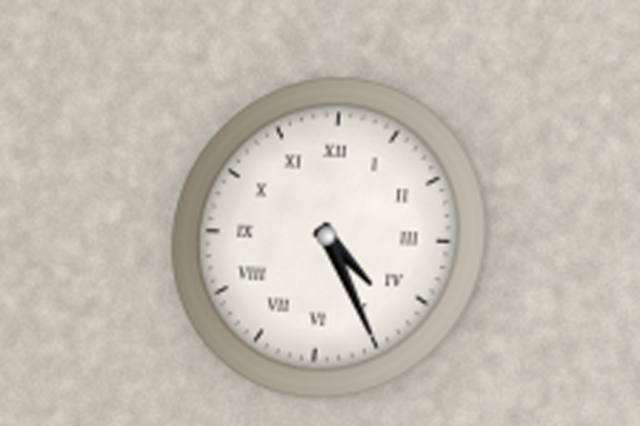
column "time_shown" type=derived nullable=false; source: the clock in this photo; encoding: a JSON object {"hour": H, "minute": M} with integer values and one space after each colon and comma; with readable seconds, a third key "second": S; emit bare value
{"hour": 4, "minute": 25}
